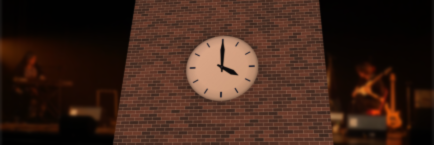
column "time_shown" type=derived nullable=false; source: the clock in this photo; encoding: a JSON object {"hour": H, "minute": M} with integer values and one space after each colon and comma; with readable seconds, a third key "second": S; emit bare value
{"hour": 4, "minute": 0}
